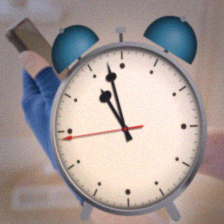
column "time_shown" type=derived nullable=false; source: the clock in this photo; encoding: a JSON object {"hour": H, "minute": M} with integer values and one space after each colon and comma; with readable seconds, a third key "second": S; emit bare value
{"hour": 10, "minute": 57, "second": 44}
